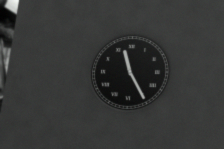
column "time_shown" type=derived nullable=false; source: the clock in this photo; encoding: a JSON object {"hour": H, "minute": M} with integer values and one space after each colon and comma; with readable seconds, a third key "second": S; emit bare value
{"hour": 11, "minute": 25}
